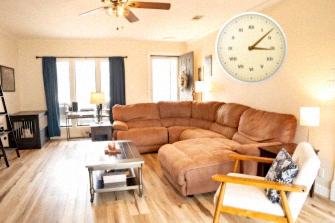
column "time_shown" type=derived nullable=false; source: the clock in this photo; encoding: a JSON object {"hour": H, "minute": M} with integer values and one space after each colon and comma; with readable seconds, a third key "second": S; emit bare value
{"hour": 3, "minute": 8}
